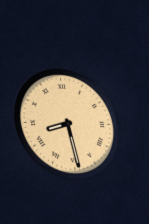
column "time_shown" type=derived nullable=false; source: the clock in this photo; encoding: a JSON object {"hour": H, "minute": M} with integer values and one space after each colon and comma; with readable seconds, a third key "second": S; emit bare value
{"hour": 8, "minute": 29}
